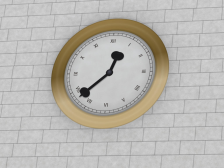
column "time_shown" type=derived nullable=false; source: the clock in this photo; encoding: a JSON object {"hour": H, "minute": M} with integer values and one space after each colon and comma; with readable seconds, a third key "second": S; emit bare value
{"hour": 12, "minute": 38}
